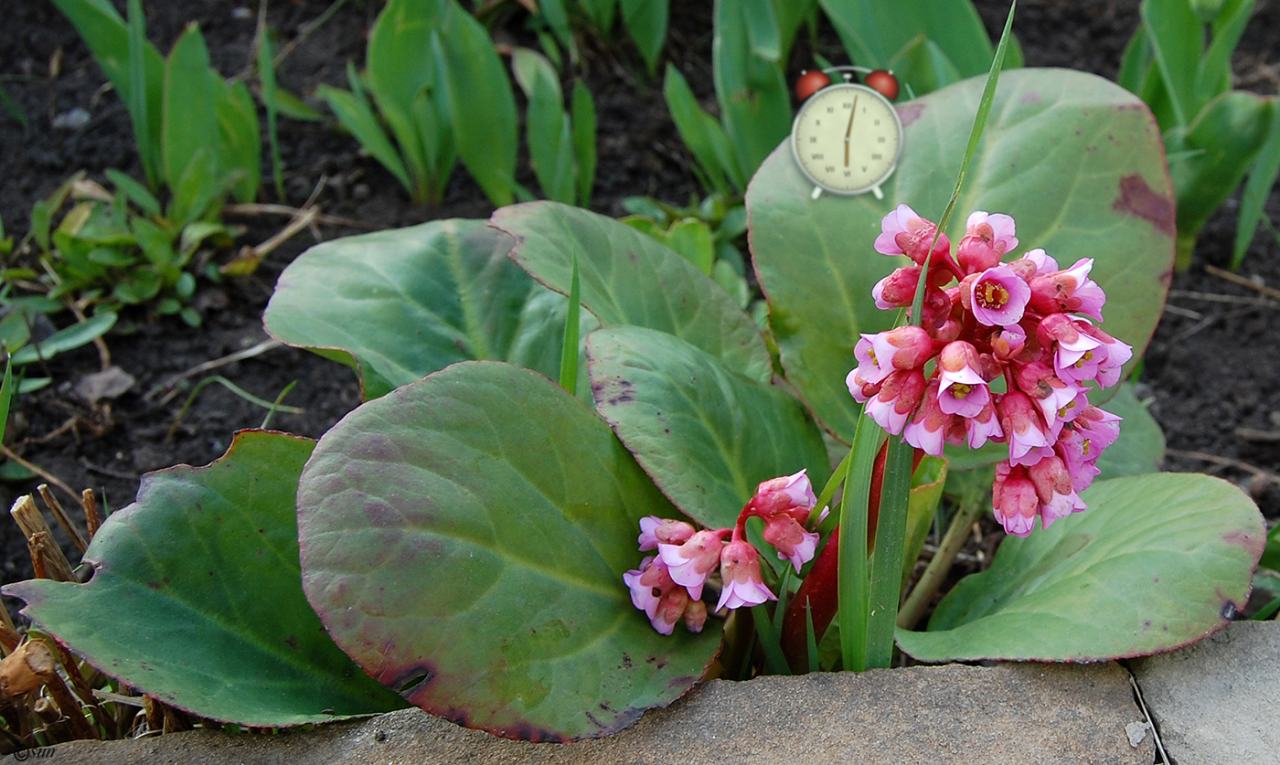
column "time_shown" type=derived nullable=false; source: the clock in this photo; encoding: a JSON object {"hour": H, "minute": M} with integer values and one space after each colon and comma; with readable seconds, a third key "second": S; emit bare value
{"hour": 6, "minute": 2}
